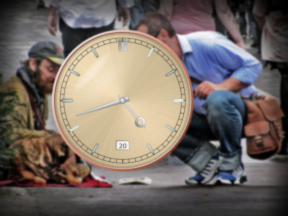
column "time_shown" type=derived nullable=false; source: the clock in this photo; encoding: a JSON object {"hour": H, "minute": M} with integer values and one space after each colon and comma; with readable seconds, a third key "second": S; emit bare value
{"hour": 4, "minute": 42}
